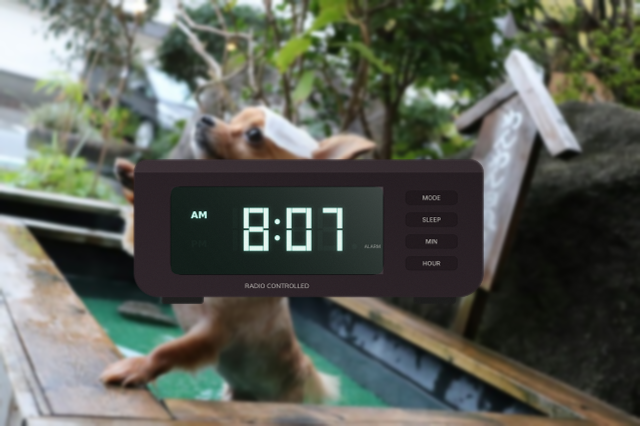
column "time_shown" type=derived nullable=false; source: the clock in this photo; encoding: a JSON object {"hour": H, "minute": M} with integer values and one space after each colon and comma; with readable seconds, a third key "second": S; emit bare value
{"hour": 8, "minute": 7}
